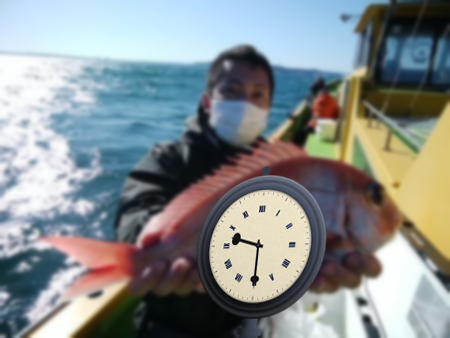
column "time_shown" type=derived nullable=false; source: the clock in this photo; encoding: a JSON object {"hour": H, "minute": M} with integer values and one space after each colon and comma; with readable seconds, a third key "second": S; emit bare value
{"hour": 9, "minute": 30}
